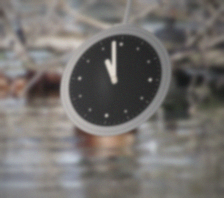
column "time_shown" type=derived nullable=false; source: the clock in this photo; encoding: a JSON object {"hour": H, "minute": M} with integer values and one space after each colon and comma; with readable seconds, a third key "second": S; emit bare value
{"hour": 10, "minute": 58}
